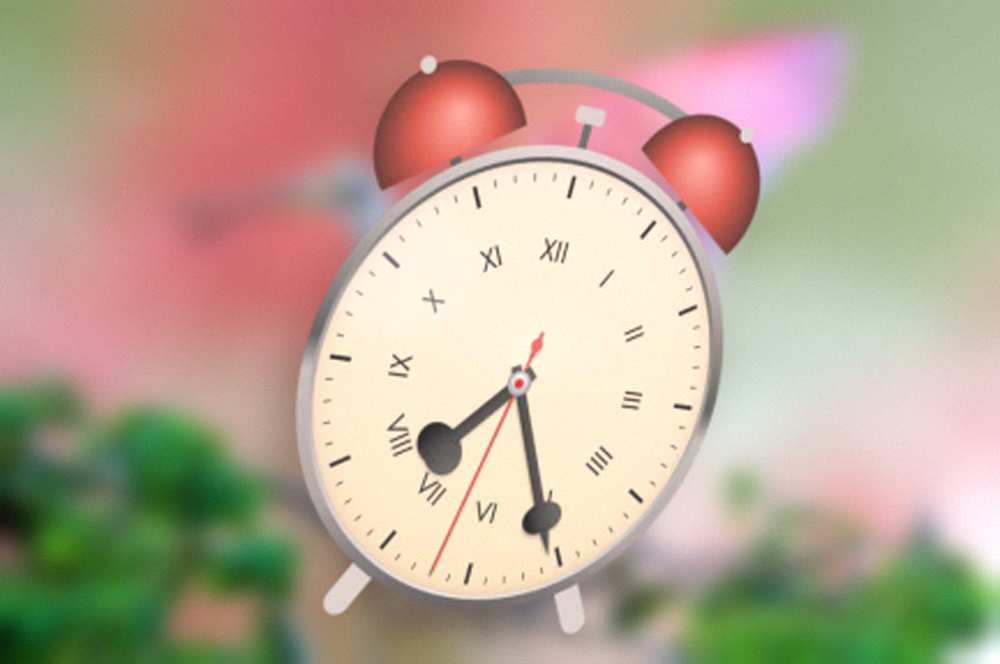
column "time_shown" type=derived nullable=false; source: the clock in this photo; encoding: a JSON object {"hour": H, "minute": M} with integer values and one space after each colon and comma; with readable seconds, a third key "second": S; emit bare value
{"hour": 7, "minute": 25, "second": 32}
